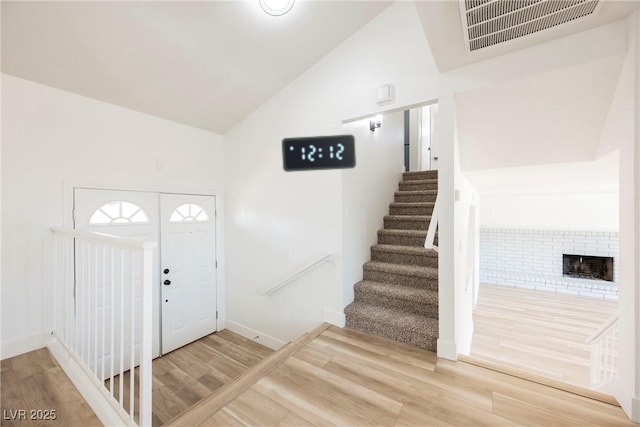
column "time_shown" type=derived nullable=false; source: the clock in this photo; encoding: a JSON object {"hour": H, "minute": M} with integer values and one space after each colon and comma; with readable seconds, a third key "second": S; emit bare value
{"hour": 12, "minute": 12}
